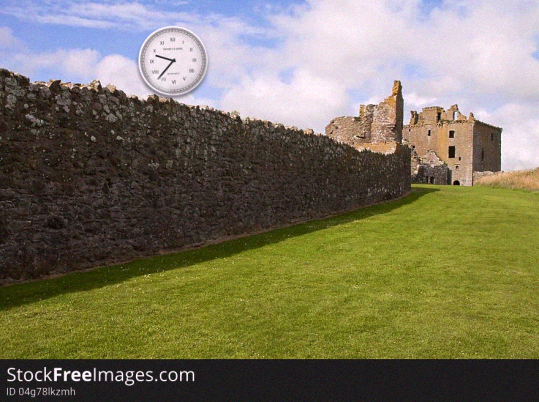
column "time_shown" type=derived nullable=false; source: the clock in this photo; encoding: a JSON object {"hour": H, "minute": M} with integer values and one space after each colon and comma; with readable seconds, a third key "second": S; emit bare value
{"hour": 9, "minute": 37}
